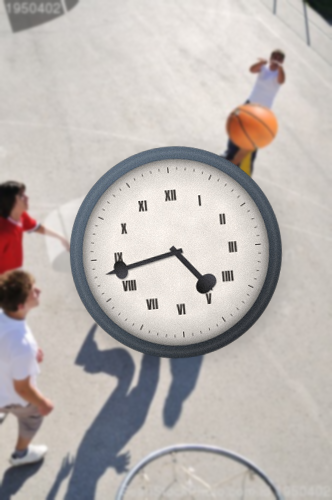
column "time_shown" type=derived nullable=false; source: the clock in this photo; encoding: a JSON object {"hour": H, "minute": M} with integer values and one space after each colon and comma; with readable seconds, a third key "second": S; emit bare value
{"hour": 4, "minute": 43}
